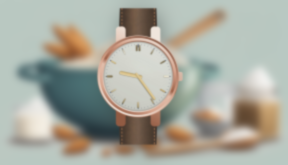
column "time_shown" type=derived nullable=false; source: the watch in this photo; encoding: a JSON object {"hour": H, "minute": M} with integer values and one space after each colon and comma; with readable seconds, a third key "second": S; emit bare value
{"hour": 9, "minute": 24}
